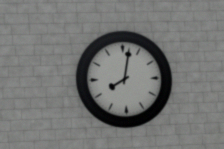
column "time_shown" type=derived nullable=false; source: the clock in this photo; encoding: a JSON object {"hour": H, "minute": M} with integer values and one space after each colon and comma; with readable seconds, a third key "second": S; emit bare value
{"hour": 8, "minute": 2}
